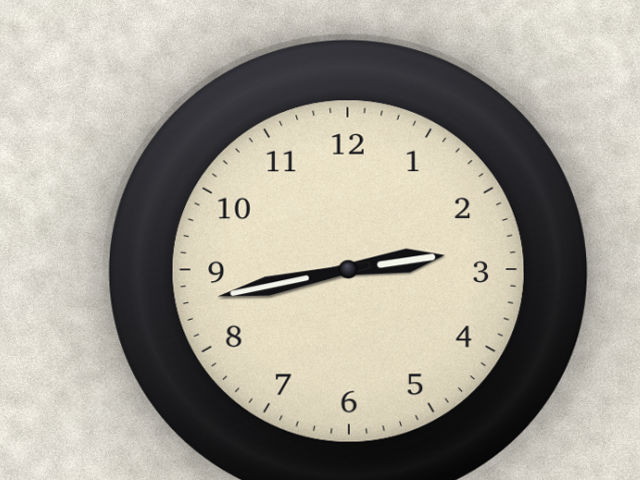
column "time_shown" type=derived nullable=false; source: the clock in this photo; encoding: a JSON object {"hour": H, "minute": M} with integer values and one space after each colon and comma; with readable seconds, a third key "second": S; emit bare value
{"hour": 2, "minute": 43}
